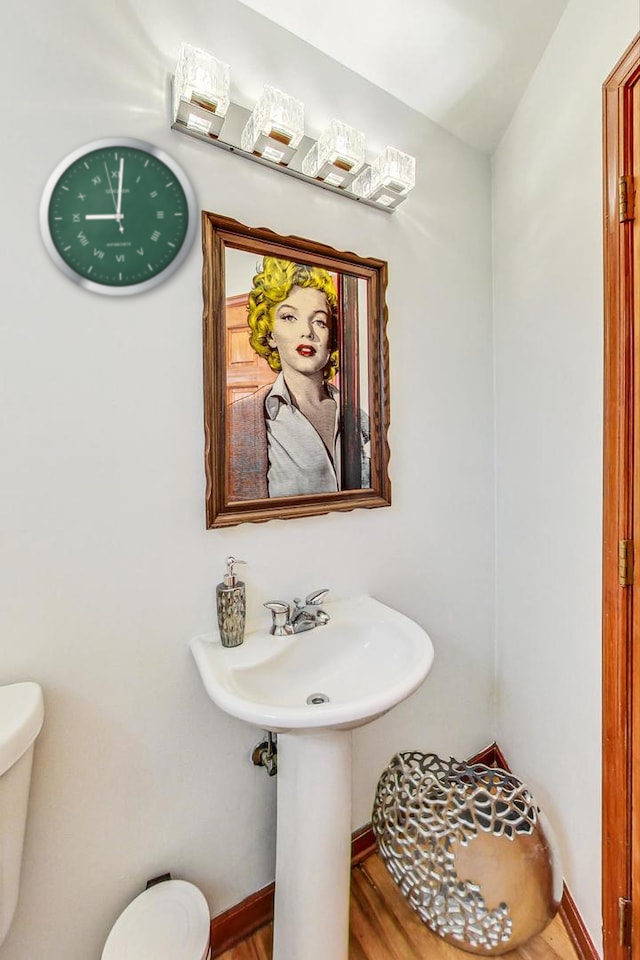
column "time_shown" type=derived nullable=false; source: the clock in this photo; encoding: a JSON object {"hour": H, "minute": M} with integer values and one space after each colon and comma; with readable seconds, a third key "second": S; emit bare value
{"hour": 9, "minute": 0, "second": 58}
